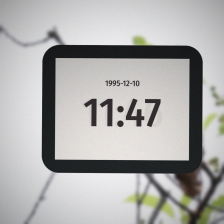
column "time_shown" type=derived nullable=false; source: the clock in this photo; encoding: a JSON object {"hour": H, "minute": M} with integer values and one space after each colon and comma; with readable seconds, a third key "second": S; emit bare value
{"hour": 11, "minute": 47}
